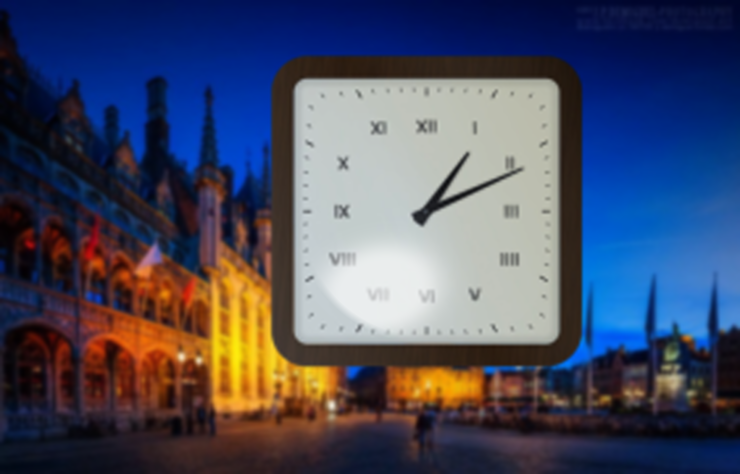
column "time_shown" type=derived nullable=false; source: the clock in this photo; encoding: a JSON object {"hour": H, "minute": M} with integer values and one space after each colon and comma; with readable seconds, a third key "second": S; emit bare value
{"hour": 1, "minute": 11}
